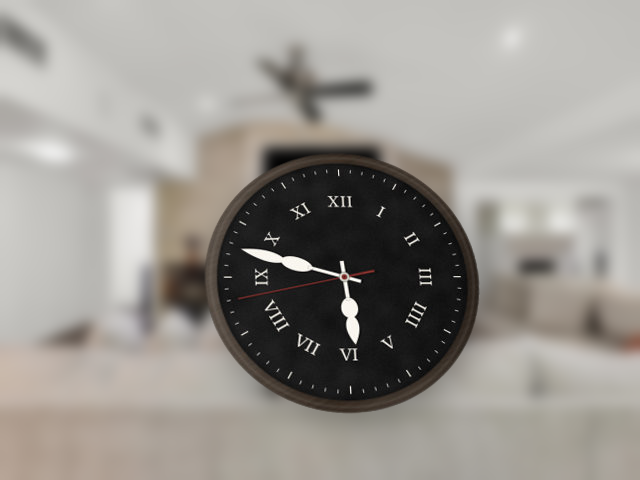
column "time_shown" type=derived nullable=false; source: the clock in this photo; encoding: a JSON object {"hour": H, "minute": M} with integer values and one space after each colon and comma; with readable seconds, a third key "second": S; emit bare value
{"hour": 5, "minute": 47, "second": 43}
